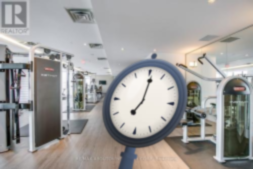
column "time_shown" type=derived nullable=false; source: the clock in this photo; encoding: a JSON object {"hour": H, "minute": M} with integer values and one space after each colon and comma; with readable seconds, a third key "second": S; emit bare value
{"hour": 7, "minute": 1}
